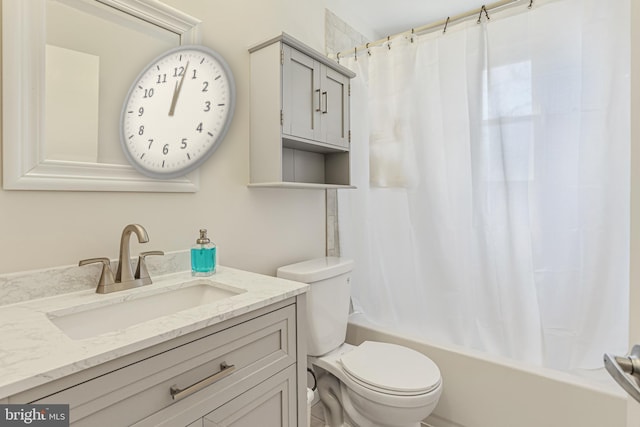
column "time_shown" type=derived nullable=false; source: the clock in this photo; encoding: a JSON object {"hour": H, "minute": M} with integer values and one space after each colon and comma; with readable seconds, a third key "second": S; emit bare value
{"hour": 12, "minute": 2}
